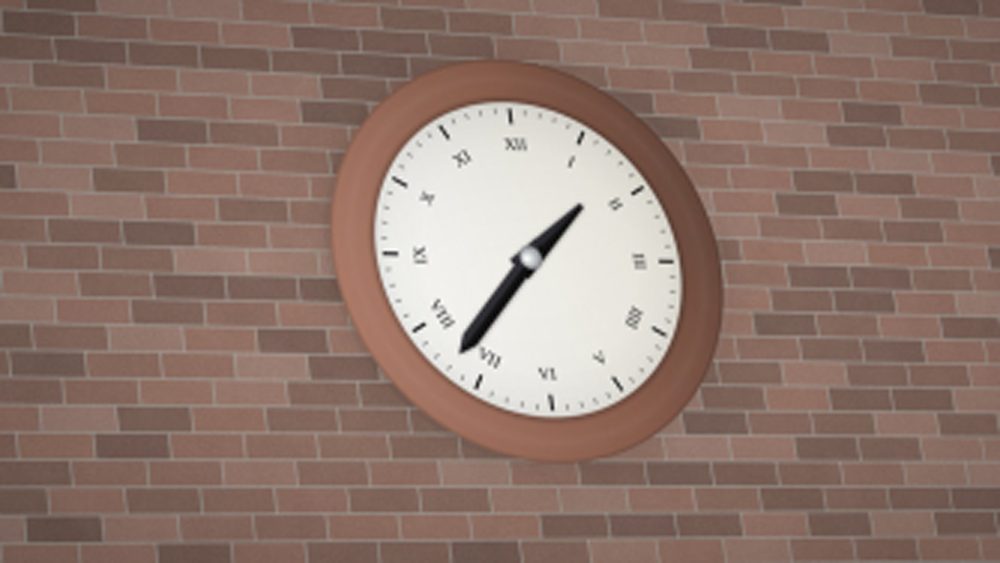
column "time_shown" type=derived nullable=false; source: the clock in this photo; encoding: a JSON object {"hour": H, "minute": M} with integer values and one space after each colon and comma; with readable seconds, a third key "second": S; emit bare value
{"hour": 1, "minute": 37}
